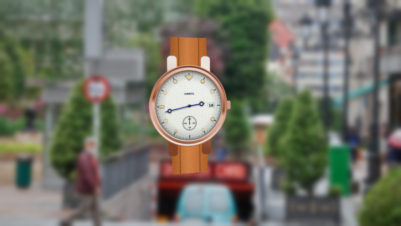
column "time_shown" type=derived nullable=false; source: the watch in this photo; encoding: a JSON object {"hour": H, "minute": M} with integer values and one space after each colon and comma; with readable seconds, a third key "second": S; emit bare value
{"hour": 2, "minute": 43}
